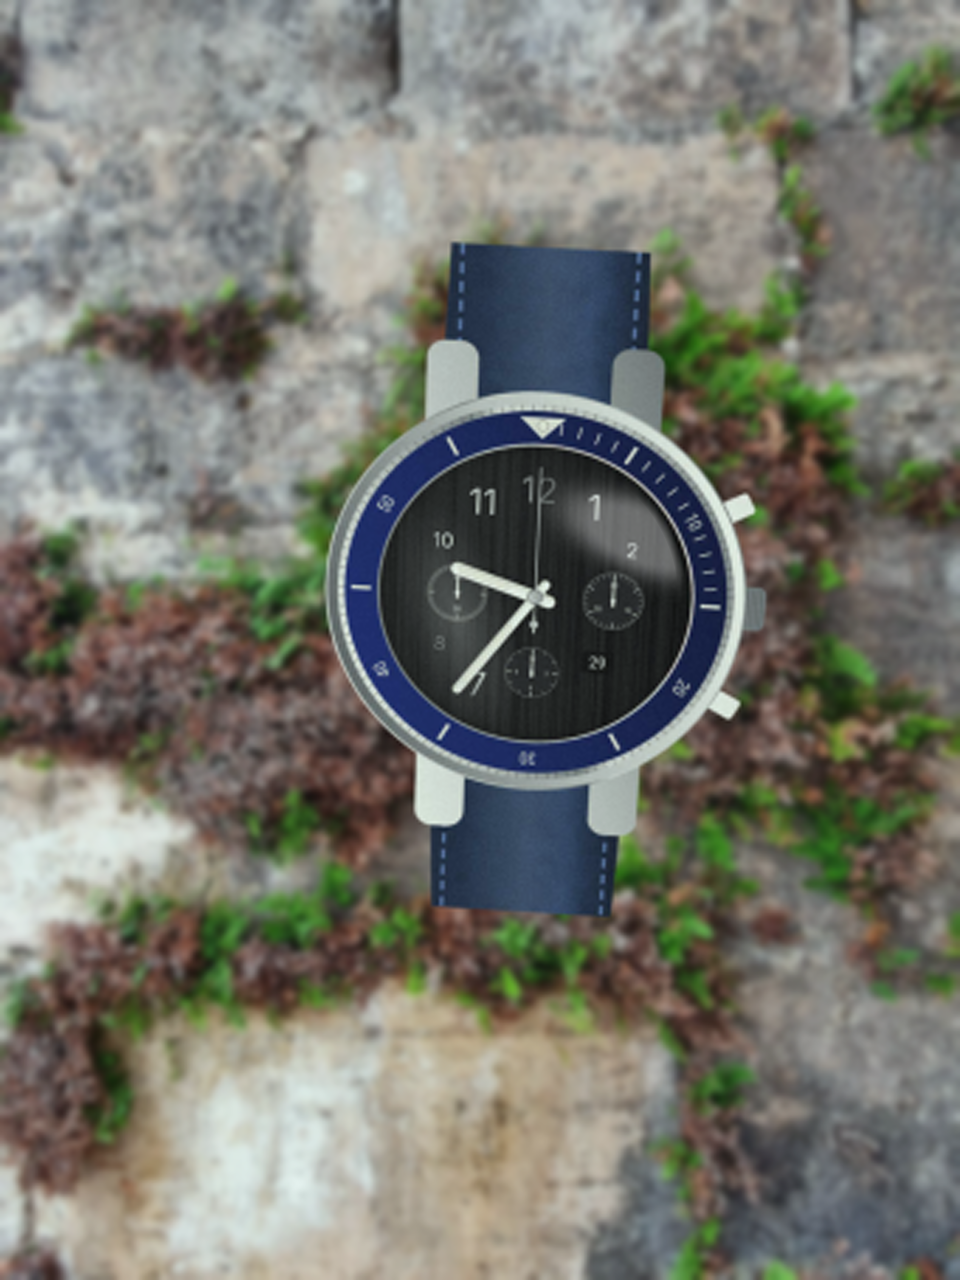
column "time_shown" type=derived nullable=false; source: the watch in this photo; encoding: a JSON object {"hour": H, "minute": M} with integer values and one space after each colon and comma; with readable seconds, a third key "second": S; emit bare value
{"hour": 9, "minute": 36}
